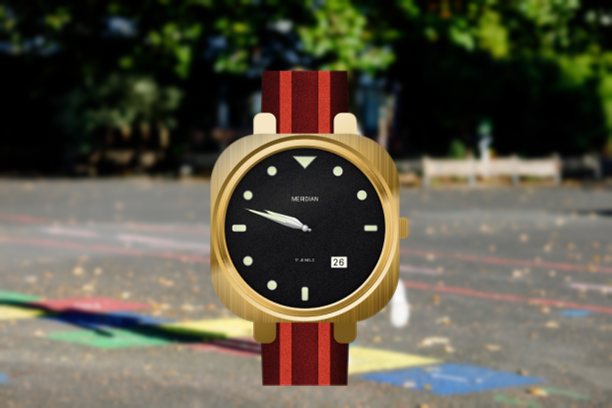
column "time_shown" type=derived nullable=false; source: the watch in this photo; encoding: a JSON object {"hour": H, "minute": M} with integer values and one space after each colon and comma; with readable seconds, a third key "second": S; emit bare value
{"hour": 9, "minute": 48}
